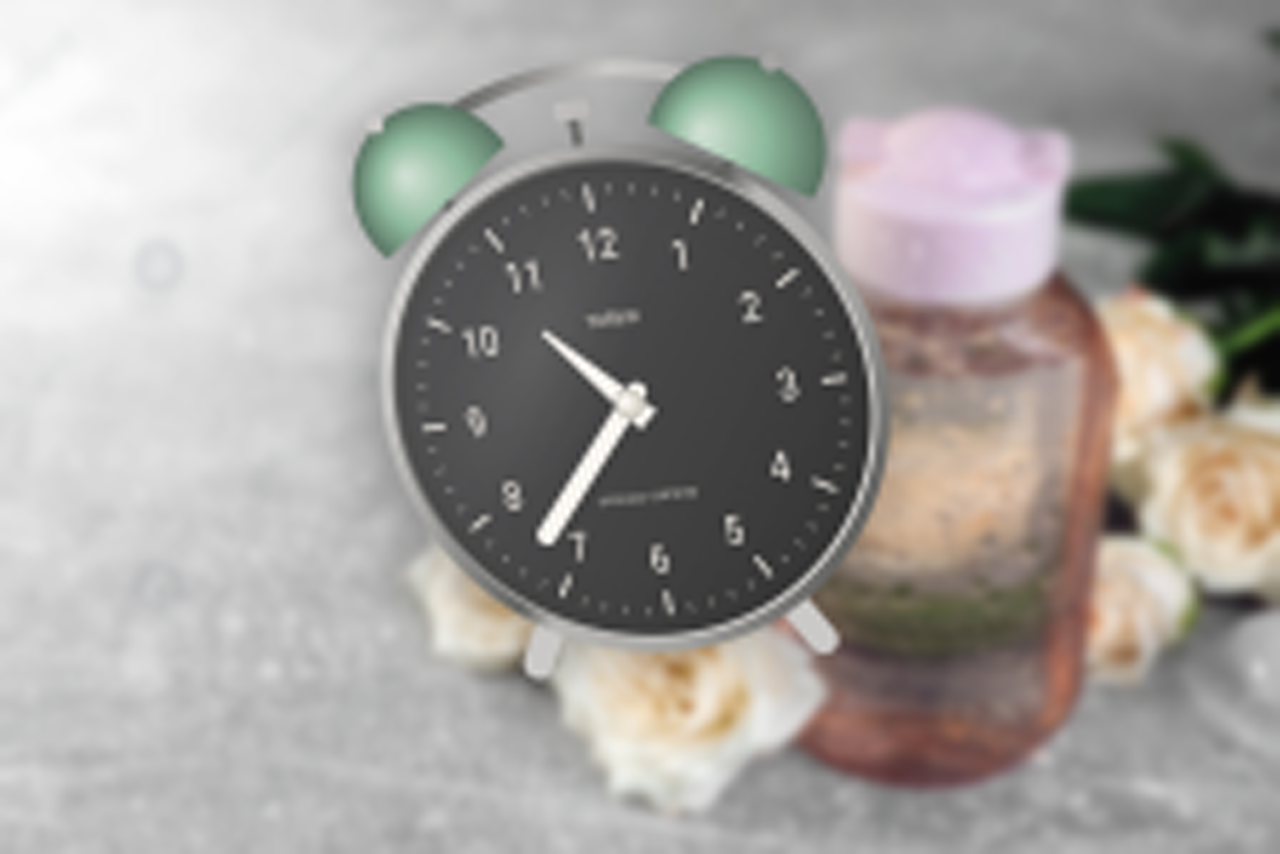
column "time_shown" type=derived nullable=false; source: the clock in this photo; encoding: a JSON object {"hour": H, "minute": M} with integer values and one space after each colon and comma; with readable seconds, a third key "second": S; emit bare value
{"hour": 10, "minute": 37}
